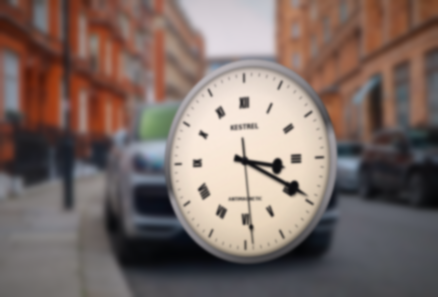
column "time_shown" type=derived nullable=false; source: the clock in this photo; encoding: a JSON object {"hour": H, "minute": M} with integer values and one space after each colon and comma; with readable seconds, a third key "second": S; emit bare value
{"hour": 3, "minute": 19, "second": 29}
